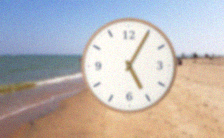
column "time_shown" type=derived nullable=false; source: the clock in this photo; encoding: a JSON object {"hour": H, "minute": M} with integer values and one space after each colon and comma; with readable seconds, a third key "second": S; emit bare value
{"hour": 5, "minute": 5}
